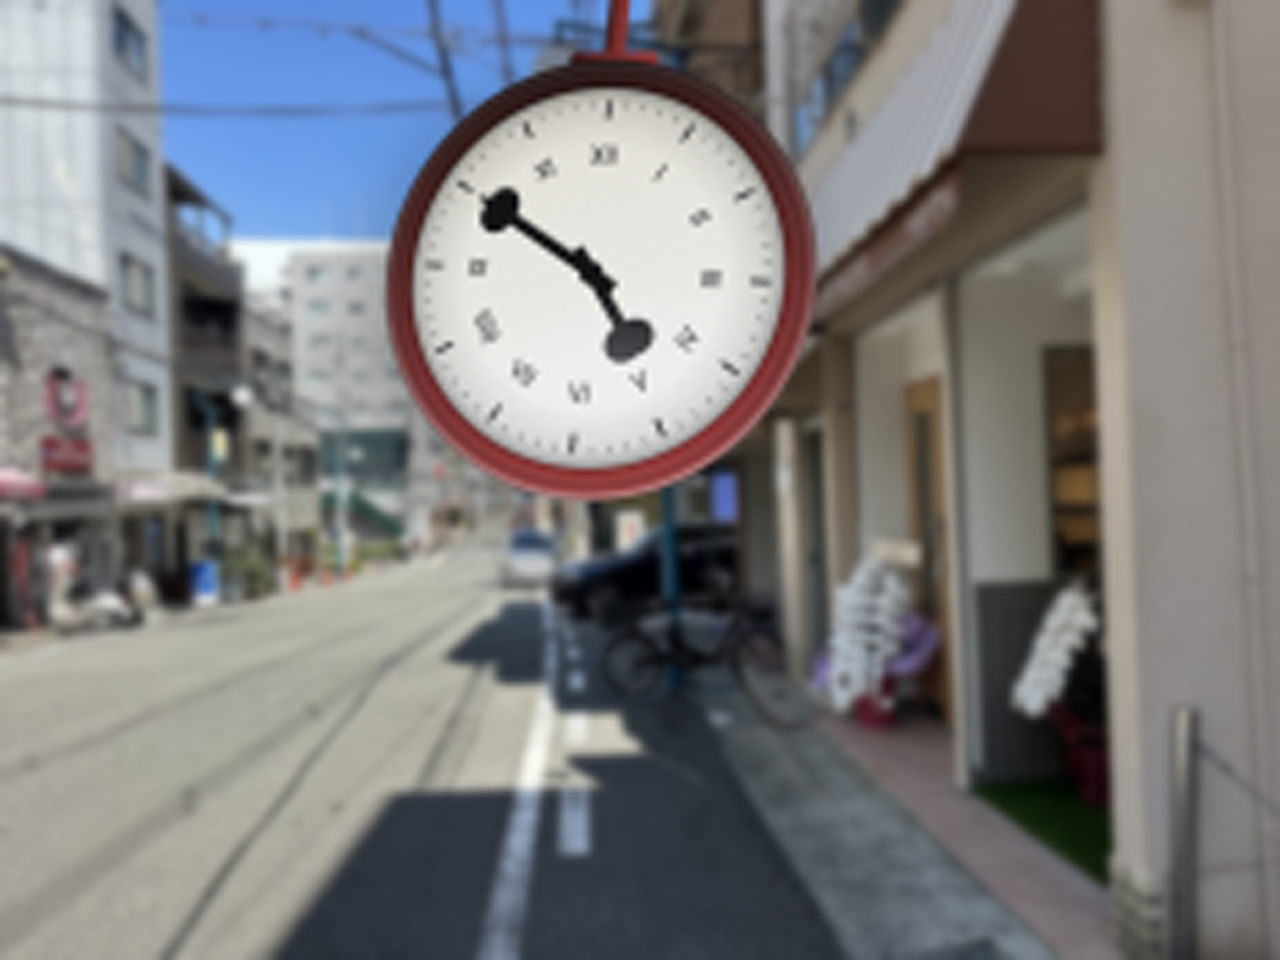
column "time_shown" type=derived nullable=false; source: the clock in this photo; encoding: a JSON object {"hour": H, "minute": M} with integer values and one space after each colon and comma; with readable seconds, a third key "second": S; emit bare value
{"hour": 4, "minute": 50}
